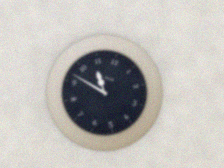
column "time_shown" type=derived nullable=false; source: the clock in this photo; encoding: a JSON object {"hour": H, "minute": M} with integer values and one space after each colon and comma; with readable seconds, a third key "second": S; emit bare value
{"hour": 10, "minute": 47}
